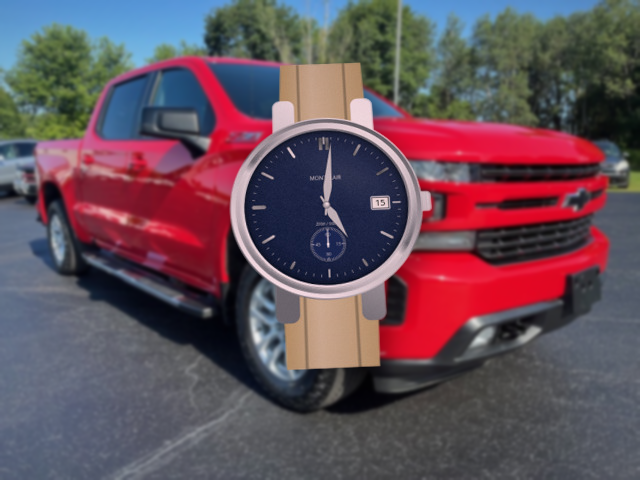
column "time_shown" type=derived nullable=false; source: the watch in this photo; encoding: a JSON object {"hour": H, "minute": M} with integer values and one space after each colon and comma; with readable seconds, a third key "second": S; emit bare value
{"hour": 5, "minute": 1}
